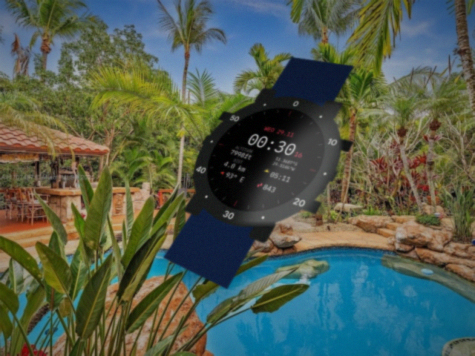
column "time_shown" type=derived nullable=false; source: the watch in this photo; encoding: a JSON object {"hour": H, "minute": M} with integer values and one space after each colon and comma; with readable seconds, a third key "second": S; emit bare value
{"hour": 0, "minute": 30}
